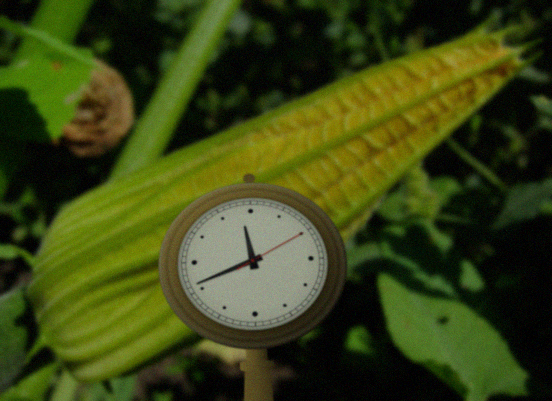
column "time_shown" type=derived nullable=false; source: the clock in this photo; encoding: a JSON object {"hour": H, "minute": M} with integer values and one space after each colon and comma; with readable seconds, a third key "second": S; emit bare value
{"hour": 11, "minute": 41, "second": 10}
